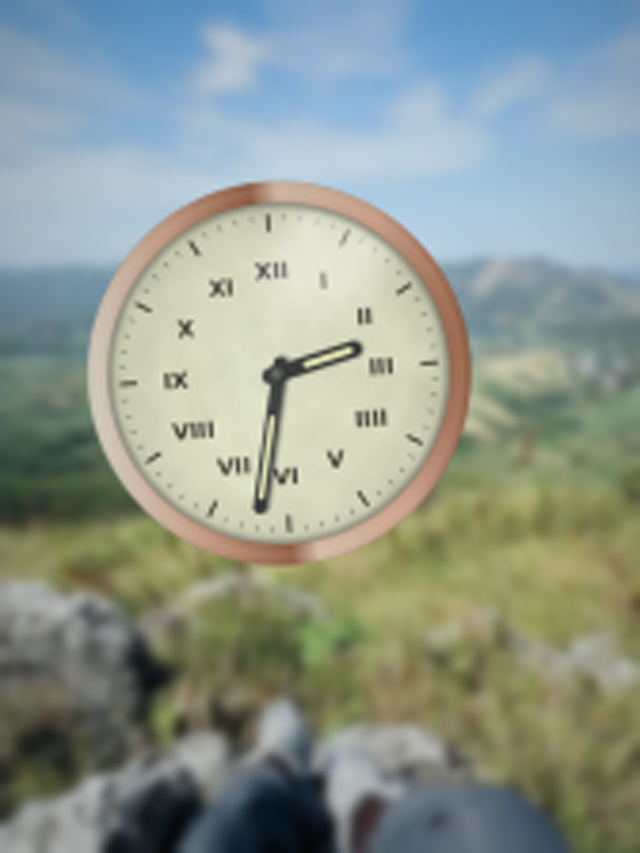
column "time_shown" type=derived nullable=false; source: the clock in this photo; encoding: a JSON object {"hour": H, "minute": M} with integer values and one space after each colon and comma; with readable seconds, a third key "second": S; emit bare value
{"hour": 2, "minute": 32}
